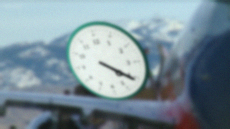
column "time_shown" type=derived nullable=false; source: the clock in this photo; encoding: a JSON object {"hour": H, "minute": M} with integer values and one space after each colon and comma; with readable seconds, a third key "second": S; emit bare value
{"hour": 4, "minute": 21}
